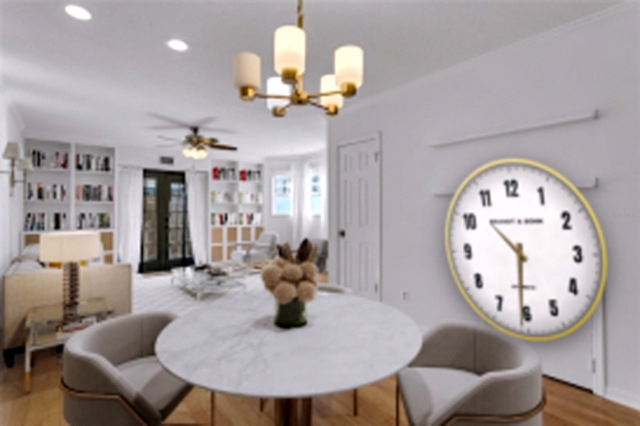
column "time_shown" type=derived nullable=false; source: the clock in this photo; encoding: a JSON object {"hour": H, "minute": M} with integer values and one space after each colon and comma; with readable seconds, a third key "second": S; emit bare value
{"hour": 10, "minute": 31}
